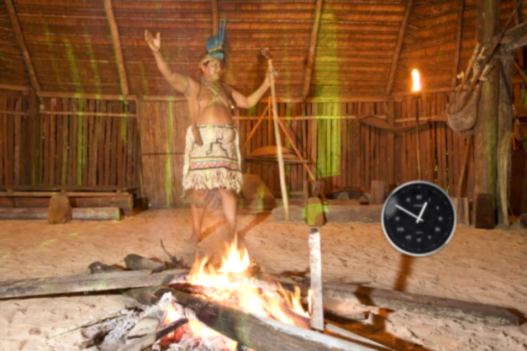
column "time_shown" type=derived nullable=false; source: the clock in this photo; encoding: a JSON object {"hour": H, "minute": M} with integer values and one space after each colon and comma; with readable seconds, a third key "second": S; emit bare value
{"hour": 12, "minute": 50}
